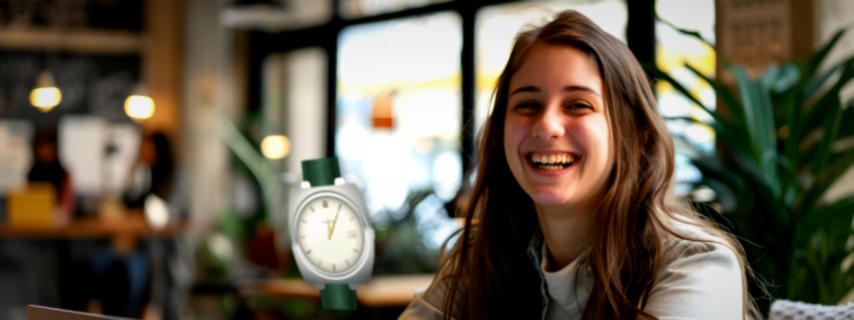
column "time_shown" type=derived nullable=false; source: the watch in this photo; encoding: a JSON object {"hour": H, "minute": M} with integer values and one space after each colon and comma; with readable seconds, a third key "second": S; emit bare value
{"hour": 12, "minute": 5}
